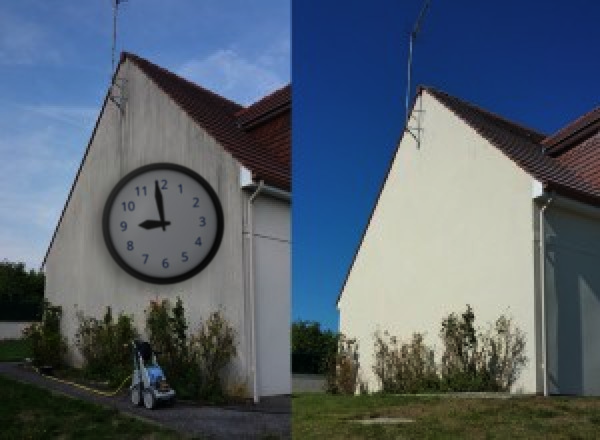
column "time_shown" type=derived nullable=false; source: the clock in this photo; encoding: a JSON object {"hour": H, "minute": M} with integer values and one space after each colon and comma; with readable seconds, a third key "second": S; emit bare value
{"hour": 8, "minute": 59}
